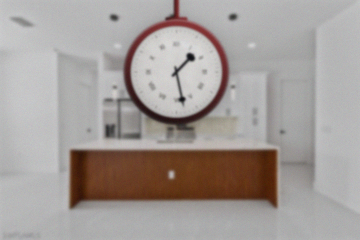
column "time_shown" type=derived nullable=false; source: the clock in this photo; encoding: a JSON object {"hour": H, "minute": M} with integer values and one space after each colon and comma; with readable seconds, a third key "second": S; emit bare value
{"hour": 1, "minute": 28}
